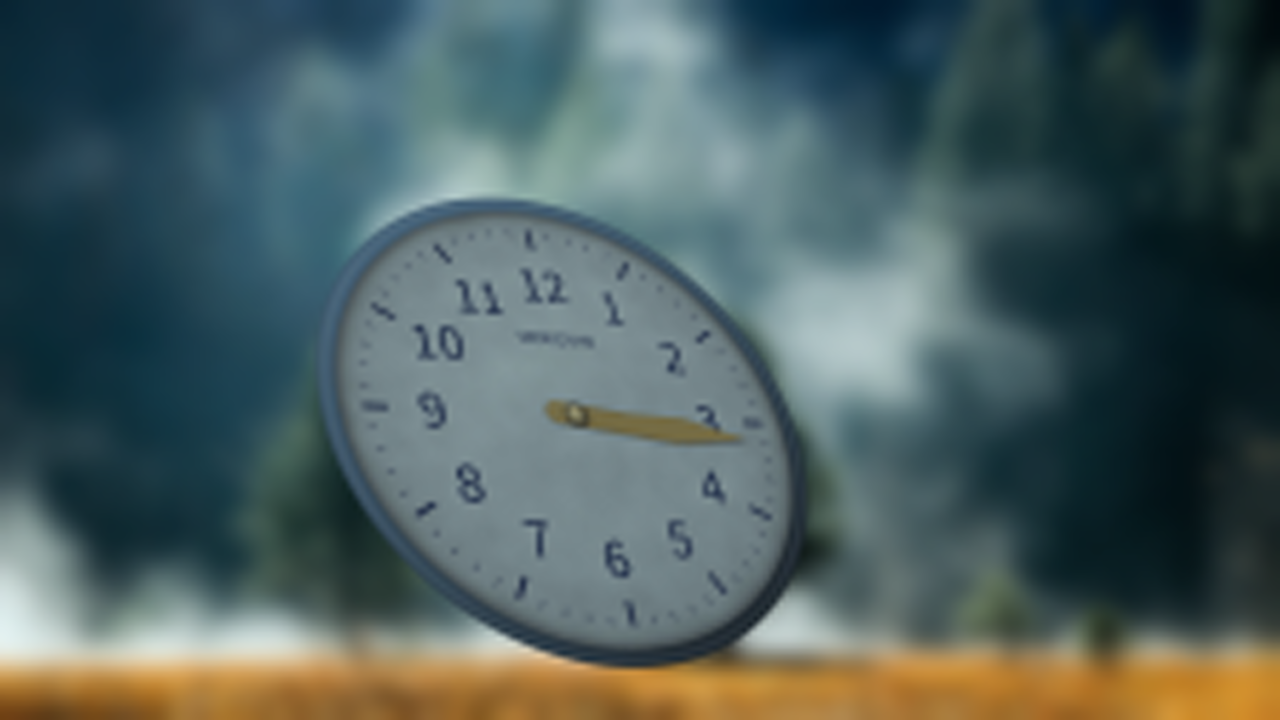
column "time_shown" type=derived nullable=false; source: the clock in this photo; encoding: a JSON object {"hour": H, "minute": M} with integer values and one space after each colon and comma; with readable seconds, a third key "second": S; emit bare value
{"hour": 3, "minute": 16}
